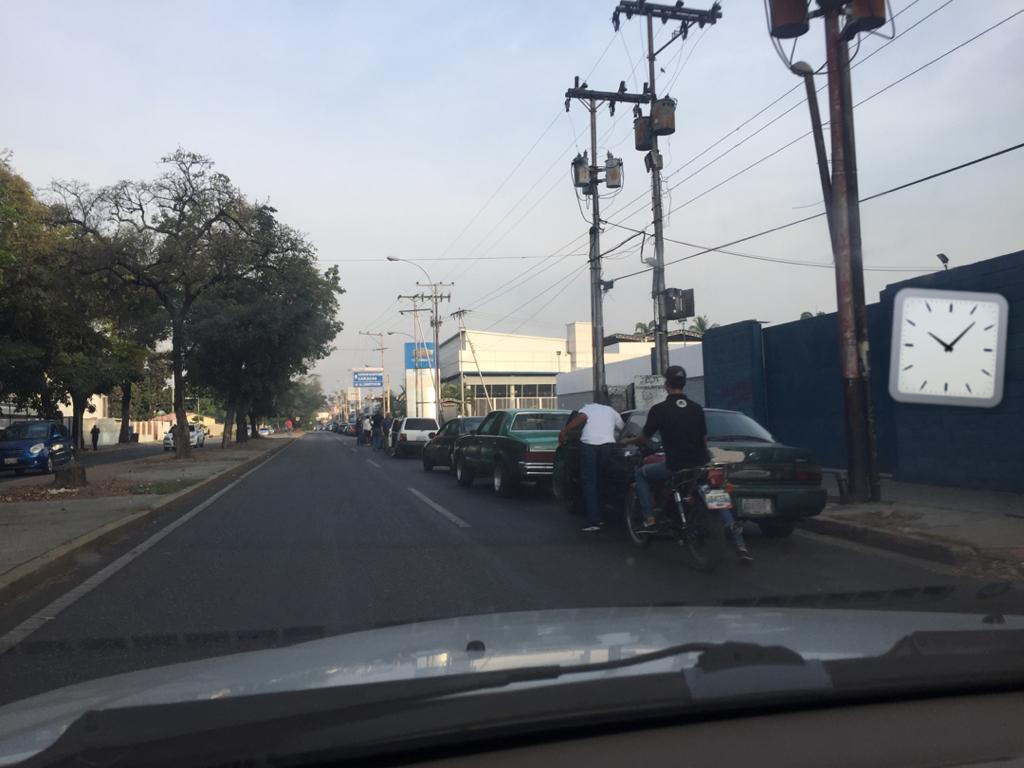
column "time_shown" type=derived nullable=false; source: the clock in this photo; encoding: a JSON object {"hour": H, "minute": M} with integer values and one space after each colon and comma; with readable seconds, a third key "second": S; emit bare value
{"hour": 10, "minute": 7}
